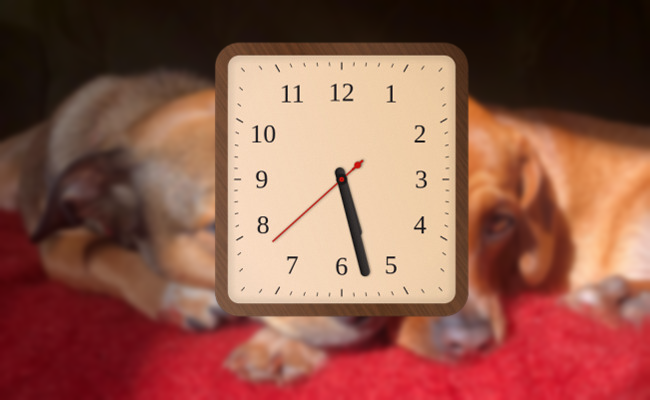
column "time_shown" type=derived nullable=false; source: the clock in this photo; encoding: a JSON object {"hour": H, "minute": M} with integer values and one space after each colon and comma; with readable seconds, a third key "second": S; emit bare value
{"hour": 5, "minute": 27, "second": 38}
